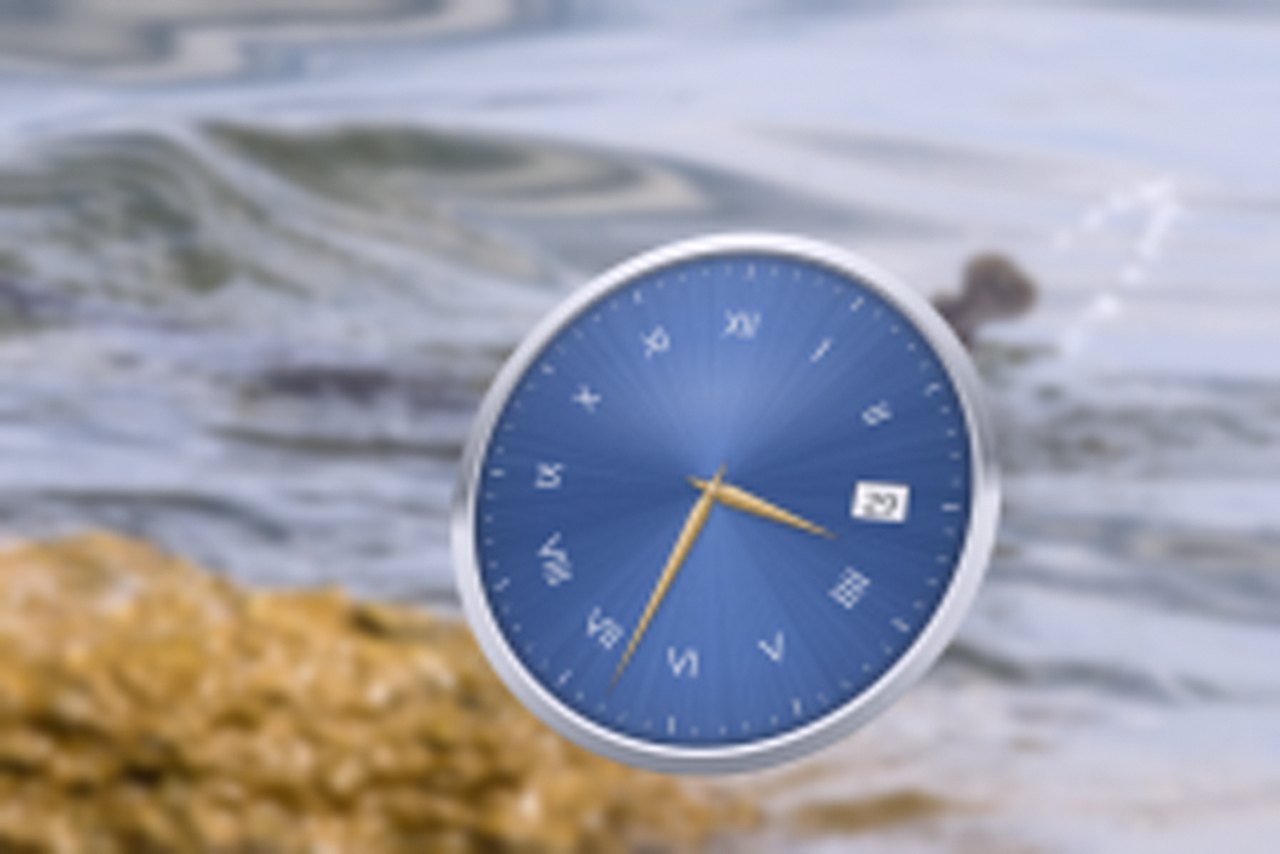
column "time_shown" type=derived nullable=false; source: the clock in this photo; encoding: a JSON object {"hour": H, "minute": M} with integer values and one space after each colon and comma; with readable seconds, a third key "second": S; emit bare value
{"hour": 3, "minute": 33}
